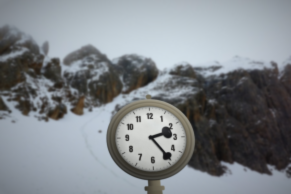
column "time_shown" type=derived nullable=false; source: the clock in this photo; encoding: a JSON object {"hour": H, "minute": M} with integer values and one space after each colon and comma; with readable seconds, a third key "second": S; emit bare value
{"hour": 2, "minute": 24}
